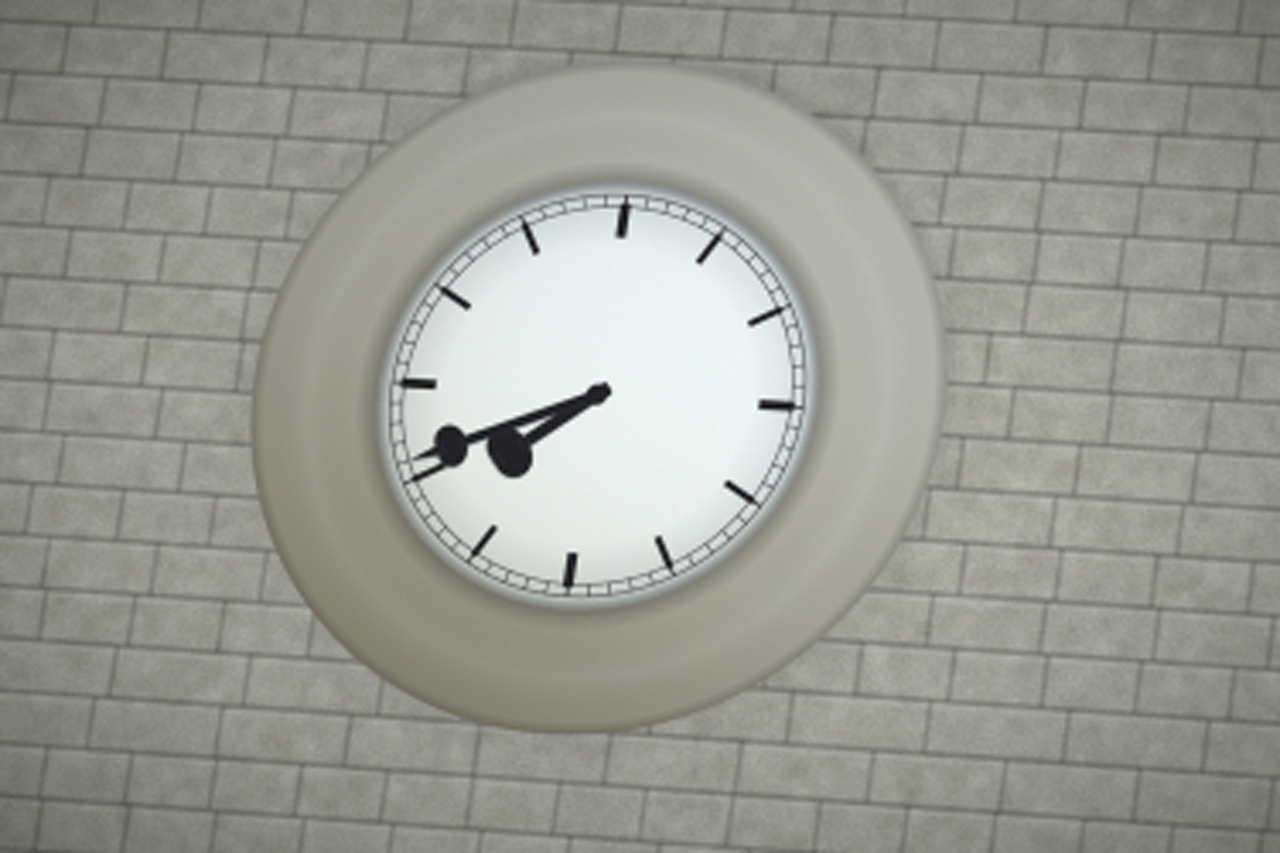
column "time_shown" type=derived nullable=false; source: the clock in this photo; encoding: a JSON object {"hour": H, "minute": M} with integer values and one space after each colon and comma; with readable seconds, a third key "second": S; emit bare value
{"hour": 7, "minute": 41}
